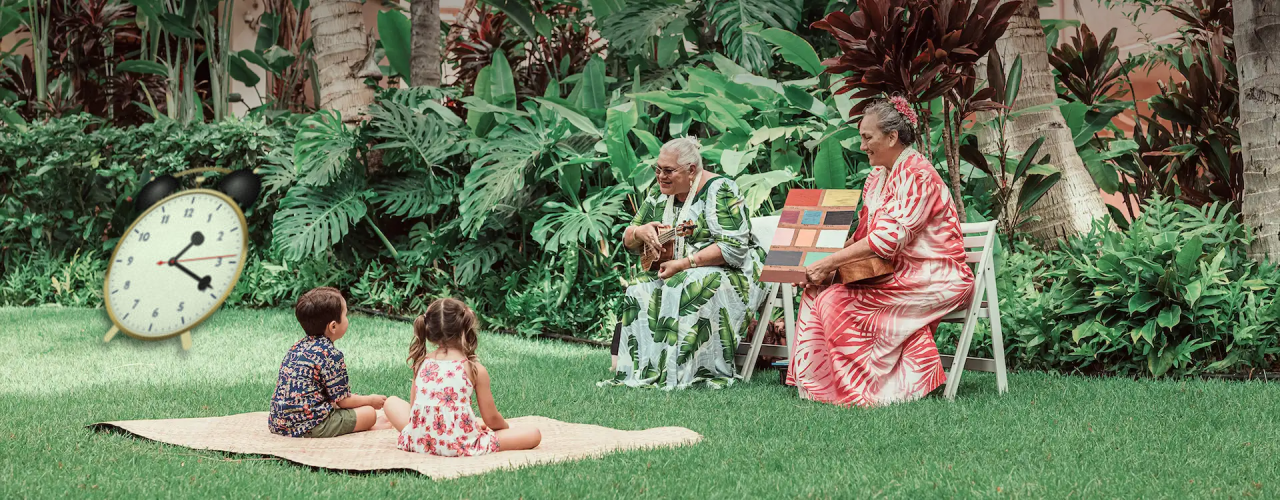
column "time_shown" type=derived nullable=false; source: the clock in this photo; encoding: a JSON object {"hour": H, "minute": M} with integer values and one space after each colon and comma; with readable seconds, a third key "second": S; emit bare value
{"hour": 1, "minute": 19, "second": 14}
